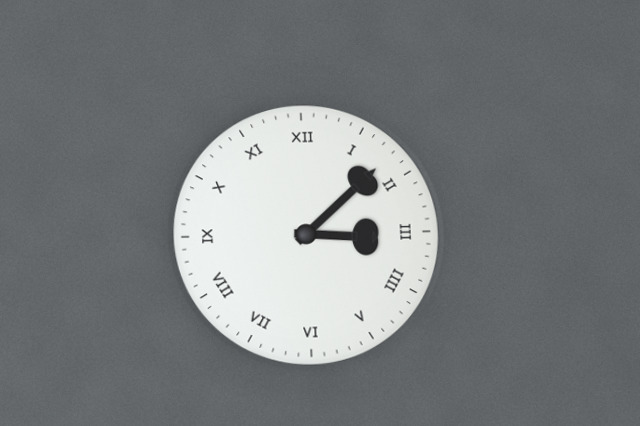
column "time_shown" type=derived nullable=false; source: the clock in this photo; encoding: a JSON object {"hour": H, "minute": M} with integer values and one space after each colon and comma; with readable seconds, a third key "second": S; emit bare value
{"hour": 3, "minute": 8}
